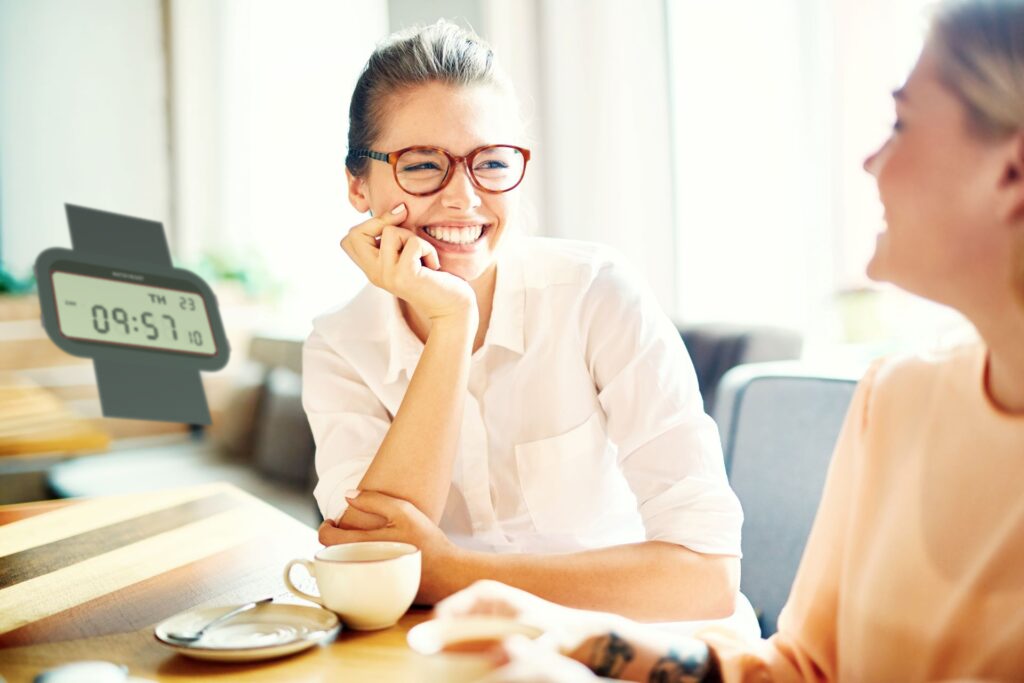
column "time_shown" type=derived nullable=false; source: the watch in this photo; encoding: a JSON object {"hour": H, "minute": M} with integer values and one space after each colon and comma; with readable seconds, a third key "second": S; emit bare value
{"hour": 9, "minute": 57, "second": 10}
